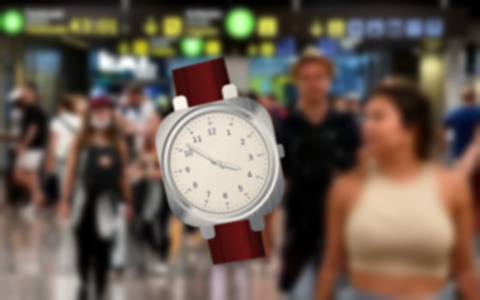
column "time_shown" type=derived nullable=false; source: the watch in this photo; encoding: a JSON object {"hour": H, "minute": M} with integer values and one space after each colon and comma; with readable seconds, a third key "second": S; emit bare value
{"hour": 3, "minute": 52}
